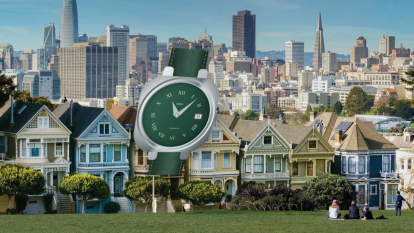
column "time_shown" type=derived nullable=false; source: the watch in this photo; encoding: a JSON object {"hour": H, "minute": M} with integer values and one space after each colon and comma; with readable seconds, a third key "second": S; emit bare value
{"hour": 11, "minute": 7}
